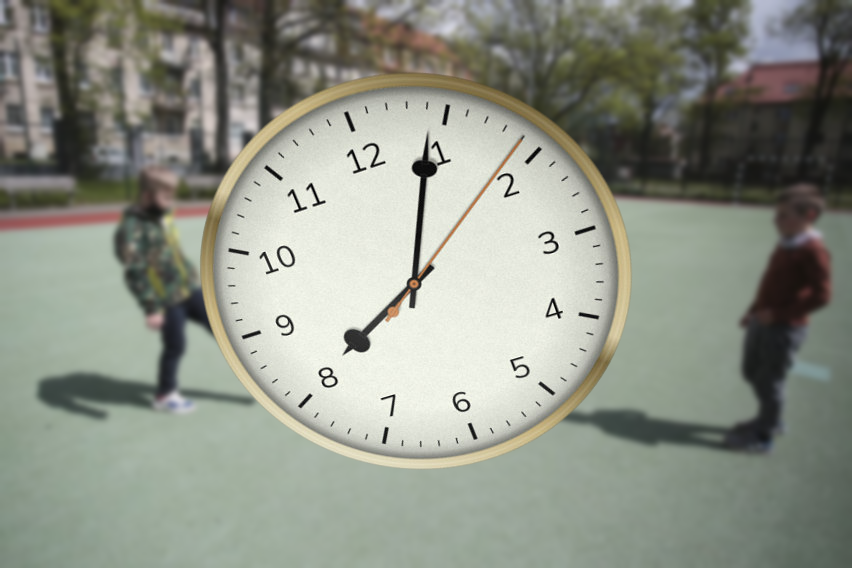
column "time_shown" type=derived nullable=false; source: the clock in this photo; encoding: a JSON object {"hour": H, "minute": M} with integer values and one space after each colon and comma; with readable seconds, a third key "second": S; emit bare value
{"hour": 8, "minute": 4, "second": 9}
